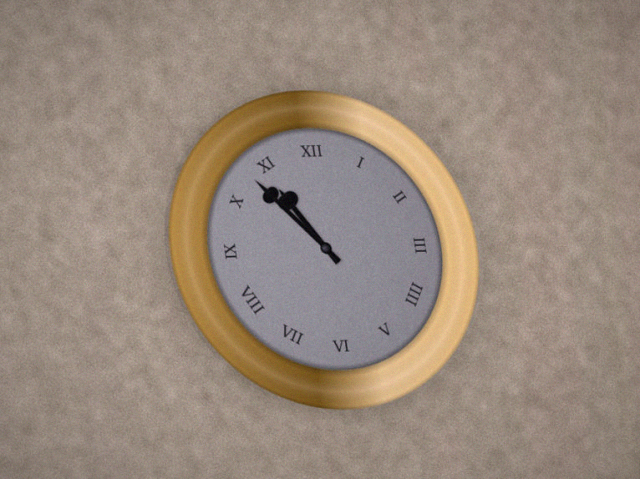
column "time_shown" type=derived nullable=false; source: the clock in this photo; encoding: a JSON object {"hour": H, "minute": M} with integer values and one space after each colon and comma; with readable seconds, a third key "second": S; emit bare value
{"hour": 10, "minute": 53}
